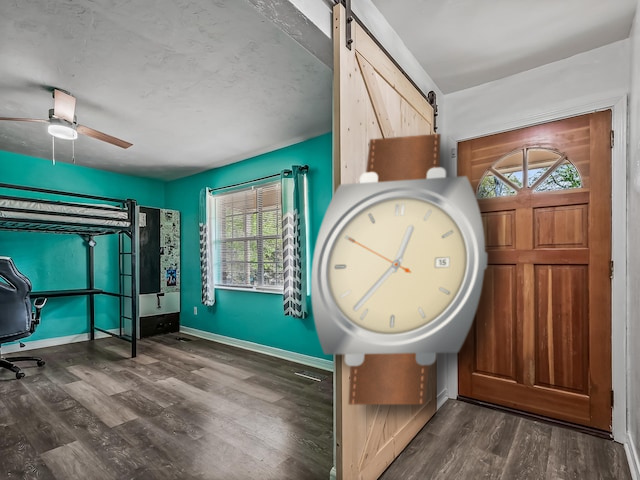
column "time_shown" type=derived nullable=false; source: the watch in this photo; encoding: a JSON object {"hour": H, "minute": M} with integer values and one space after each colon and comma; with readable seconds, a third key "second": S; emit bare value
{"hour": 12, "minute": 36, "second": 50}
